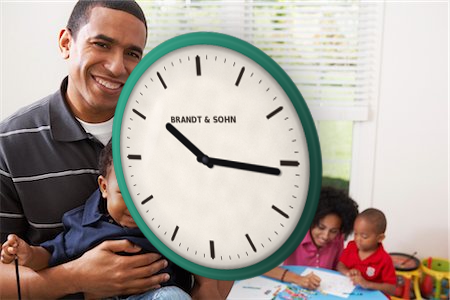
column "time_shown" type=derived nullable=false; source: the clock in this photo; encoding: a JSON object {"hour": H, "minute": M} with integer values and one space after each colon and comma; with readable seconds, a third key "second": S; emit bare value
{"hour": 10, "minute": 16}
